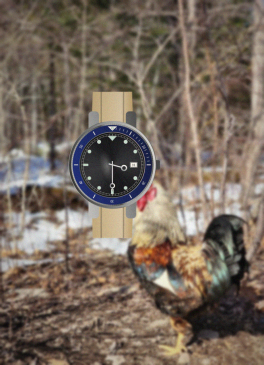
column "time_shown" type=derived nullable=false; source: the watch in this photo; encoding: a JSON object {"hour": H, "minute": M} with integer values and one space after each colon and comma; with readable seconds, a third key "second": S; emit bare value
{"hour": 3, "minute": 30}
